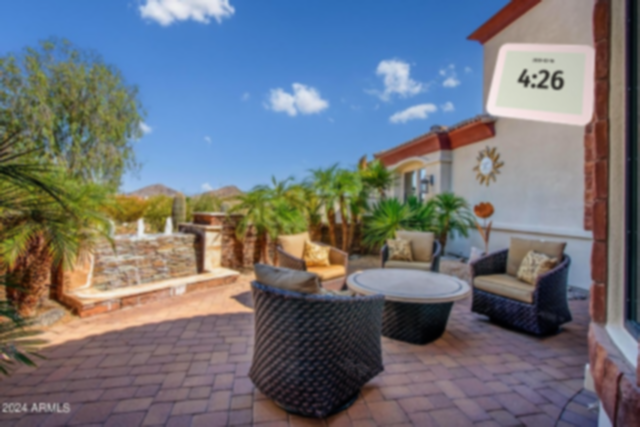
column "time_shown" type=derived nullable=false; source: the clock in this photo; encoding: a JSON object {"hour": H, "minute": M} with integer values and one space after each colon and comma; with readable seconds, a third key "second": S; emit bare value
{"hour": 4, "minute": 26}
